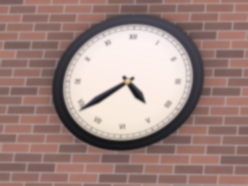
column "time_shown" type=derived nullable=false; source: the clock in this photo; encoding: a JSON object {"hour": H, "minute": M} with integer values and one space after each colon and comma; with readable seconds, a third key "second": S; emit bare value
{"hour": 4, "minute": 39}
